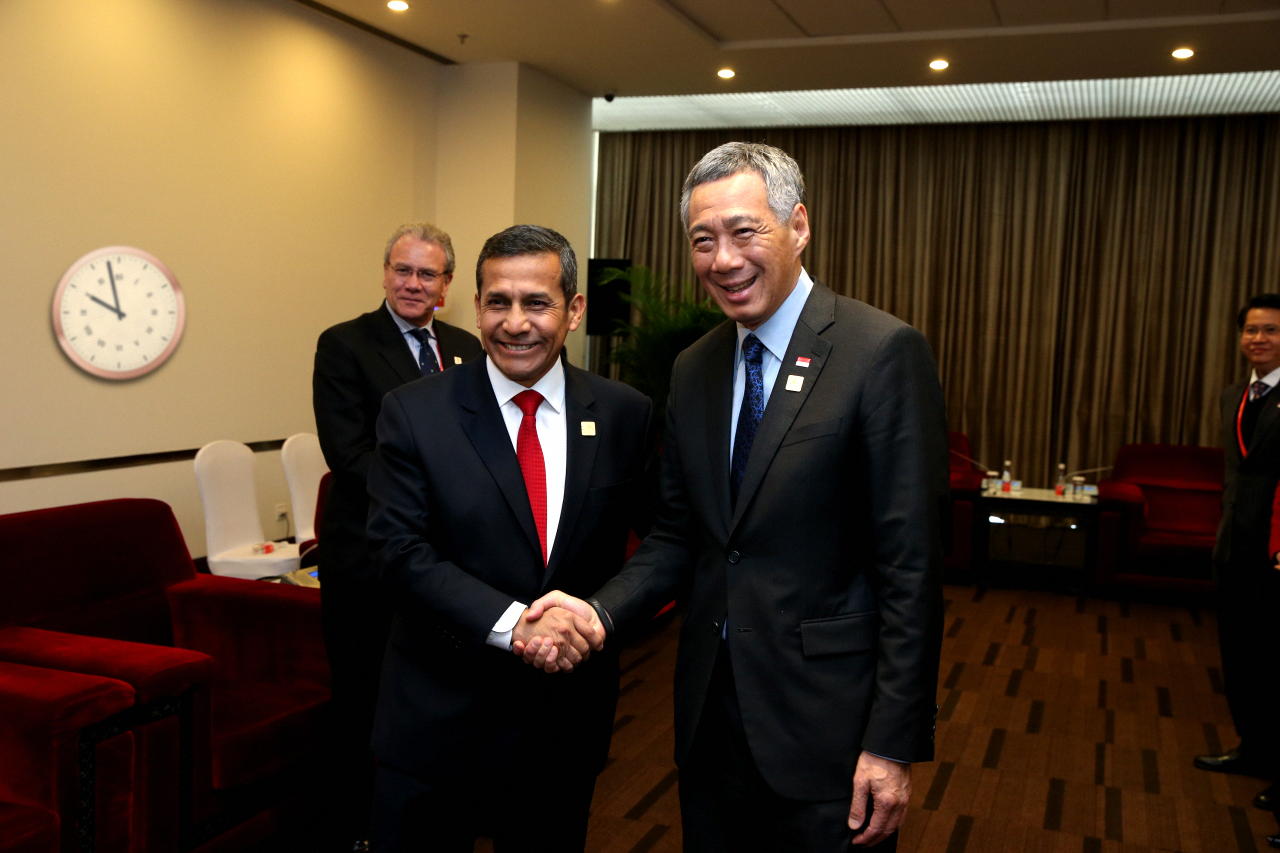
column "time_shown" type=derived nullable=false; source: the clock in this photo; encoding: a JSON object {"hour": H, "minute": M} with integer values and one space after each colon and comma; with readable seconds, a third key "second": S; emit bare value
{"hour": 9, "minute": 58}
